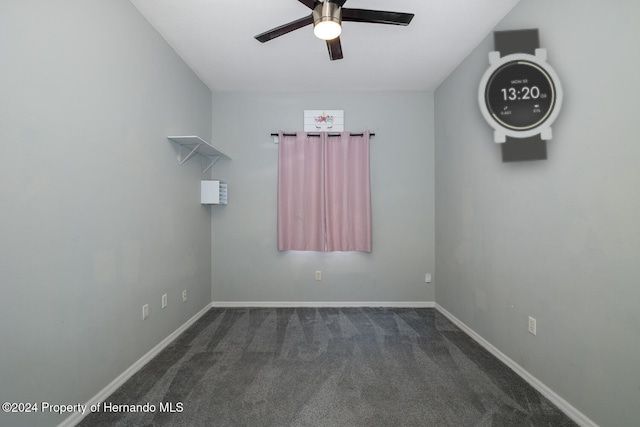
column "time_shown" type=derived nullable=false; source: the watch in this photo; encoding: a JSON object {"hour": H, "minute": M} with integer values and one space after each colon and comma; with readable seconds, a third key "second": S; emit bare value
{"hour": 13, "minute": 20}
